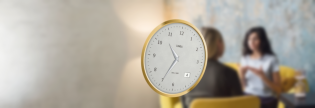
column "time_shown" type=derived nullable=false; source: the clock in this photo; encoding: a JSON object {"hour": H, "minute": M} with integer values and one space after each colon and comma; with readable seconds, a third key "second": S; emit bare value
{"hour": 10, "minute": 35}
